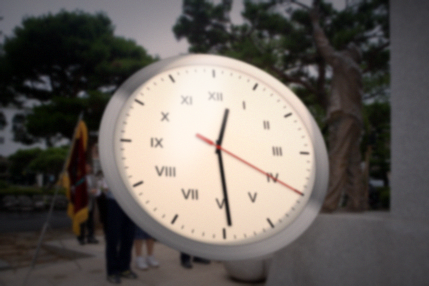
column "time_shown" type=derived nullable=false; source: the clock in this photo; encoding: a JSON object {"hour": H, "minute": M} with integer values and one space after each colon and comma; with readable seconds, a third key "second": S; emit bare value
{"hour": 12, "minute": 29, "second": 20}
